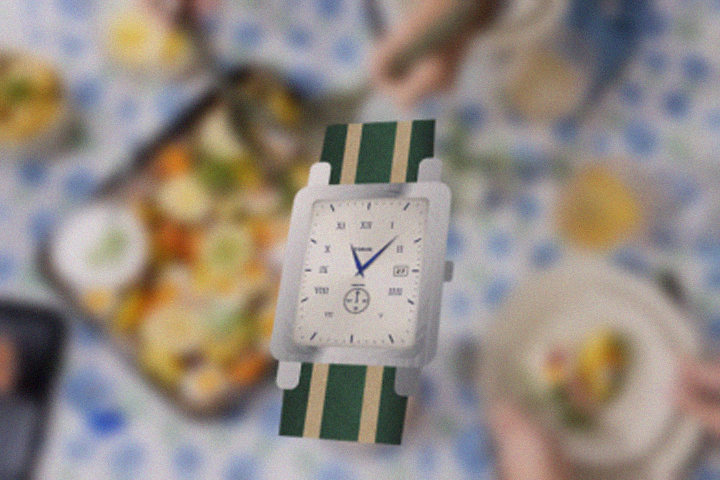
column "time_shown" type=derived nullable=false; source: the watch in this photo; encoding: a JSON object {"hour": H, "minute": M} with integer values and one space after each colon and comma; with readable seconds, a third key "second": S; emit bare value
{"hour": 11, "minute": 7}
